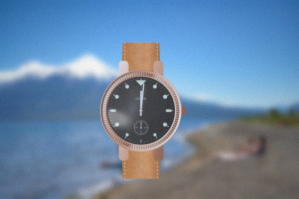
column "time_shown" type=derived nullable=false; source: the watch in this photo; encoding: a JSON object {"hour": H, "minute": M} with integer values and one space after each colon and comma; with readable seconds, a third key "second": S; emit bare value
{"hour": 12, "minute": 1}
